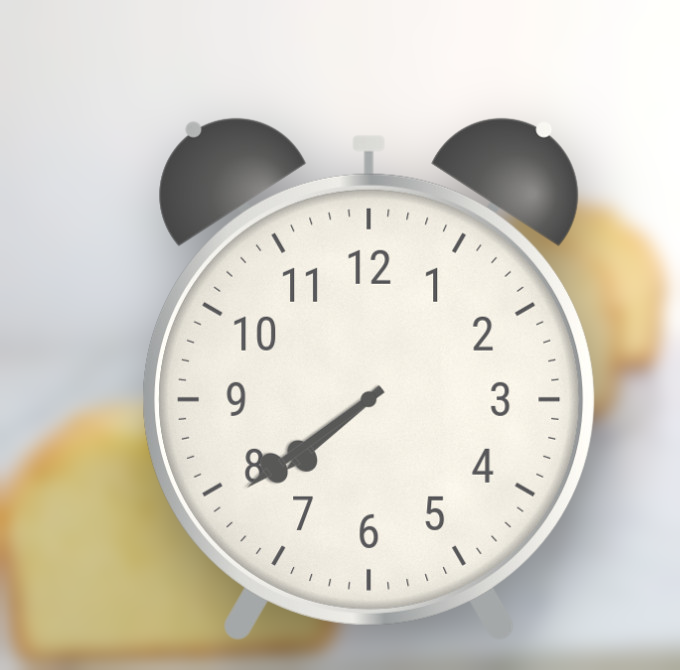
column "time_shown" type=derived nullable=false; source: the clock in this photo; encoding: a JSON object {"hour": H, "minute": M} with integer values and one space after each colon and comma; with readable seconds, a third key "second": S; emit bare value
{"hour": 7, "minute": 39}
